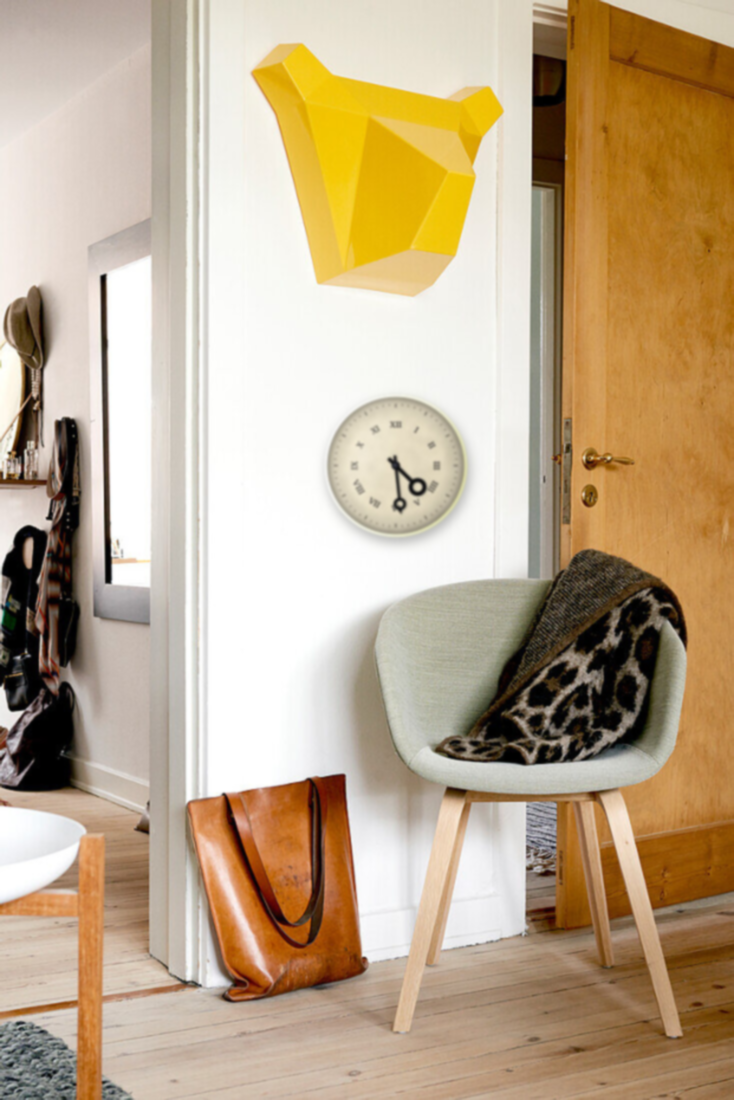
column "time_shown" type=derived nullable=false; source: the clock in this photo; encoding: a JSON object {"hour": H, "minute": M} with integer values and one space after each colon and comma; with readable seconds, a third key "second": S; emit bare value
{"hour": 4, "minute": 29}
